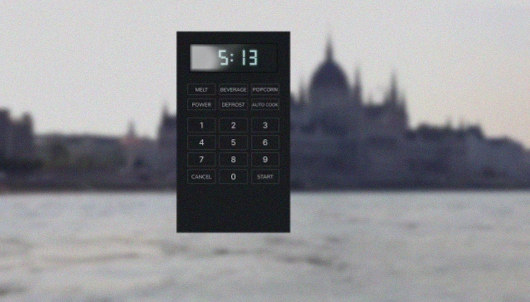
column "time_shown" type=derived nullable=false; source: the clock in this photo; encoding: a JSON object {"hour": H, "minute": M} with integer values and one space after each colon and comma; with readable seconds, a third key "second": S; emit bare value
{"hour": 5, "minute": 13}
